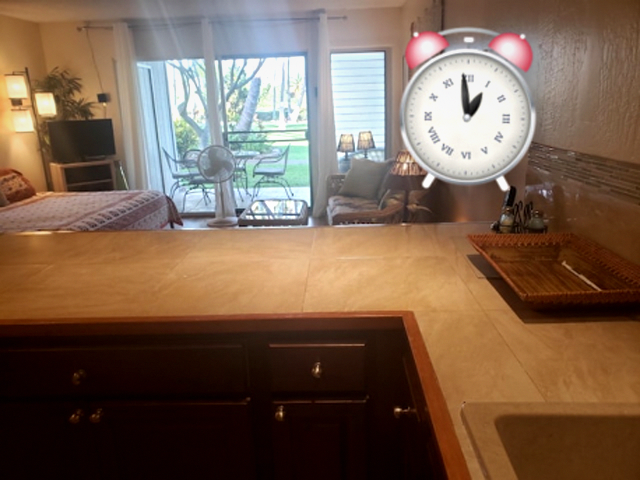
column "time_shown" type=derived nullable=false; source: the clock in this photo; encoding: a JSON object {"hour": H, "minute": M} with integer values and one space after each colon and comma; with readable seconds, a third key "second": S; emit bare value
{"hour": 12, "minute": 59}
